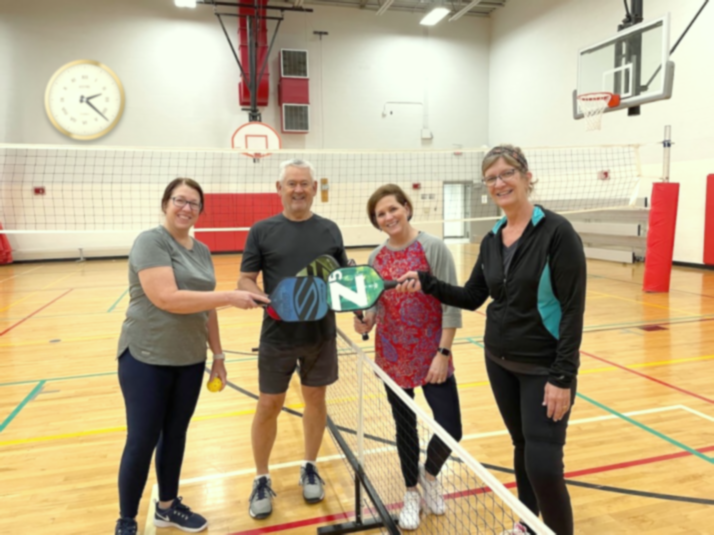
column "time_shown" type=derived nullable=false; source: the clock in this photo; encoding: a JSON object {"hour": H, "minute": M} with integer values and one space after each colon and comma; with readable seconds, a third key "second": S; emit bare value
{"hour": 2, "minute": 22}
